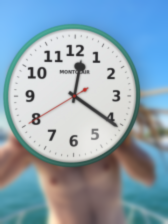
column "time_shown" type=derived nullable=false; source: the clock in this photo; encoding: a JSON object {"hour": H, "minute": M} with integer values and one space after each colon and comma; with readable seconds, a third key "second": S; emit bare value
{"hour": 12, "minute": 20, "second": 40}
